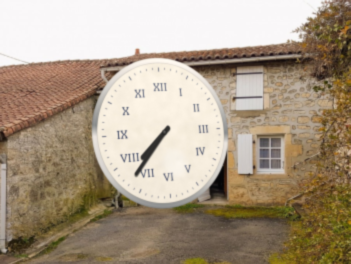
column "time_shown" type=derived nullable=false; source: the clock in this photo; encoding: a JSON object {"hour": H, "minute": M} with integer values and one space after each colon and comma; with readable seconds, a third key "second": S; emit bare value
{"hour": 7, "minute": 37}
